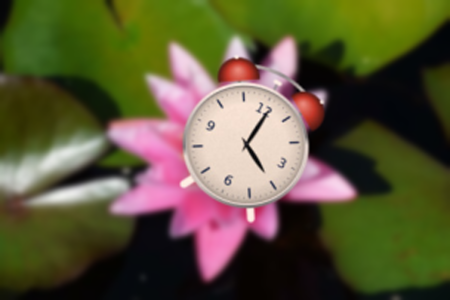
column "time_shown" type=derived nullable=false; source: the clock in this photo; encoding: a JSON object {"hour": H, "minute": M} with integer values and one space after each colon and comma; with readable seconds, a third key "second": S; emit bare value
{"hour": 4, "minute": 1}
